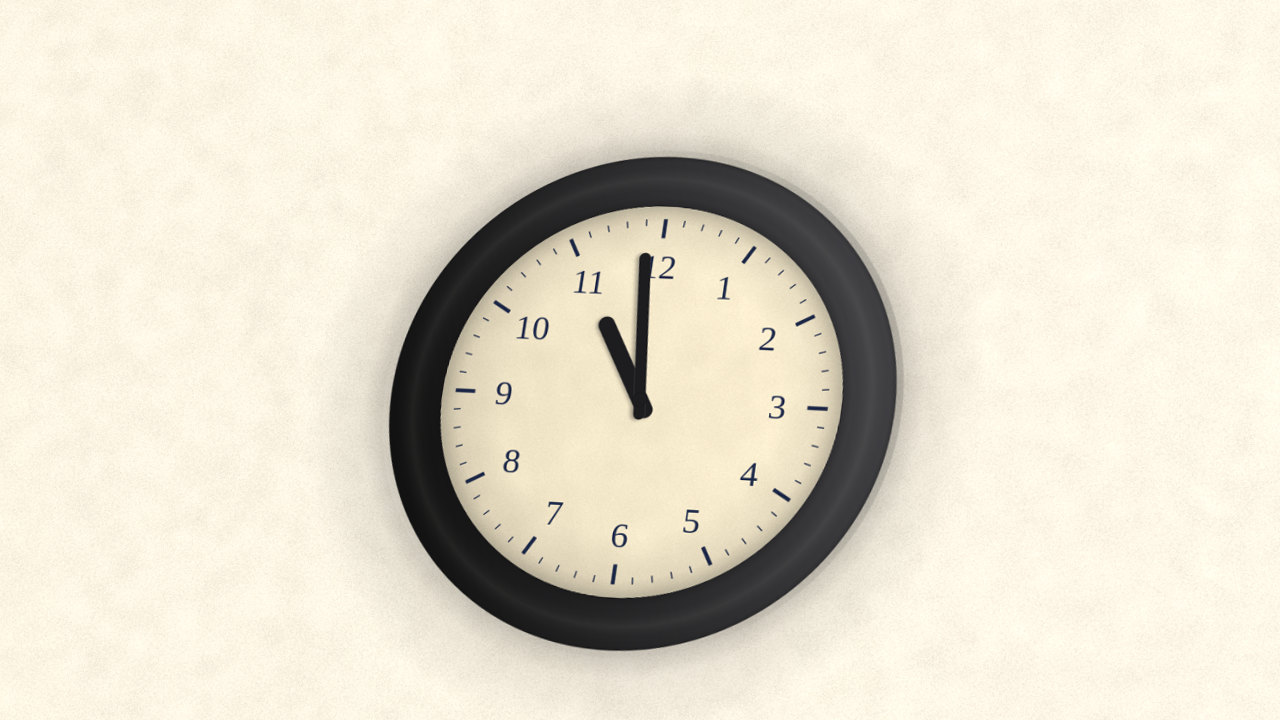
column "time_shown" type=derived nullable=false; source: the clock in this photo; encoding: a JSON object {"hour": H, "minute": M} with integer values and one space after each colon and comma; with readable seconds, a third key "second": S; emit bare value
{"hour": 10, "minute": 59}
